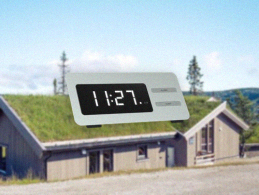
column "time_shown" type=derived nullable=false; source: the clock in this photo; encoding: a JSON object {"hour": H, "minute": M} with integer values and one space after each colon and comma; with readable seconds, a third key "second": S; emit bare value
{"hour": 11, "minute": 27}
